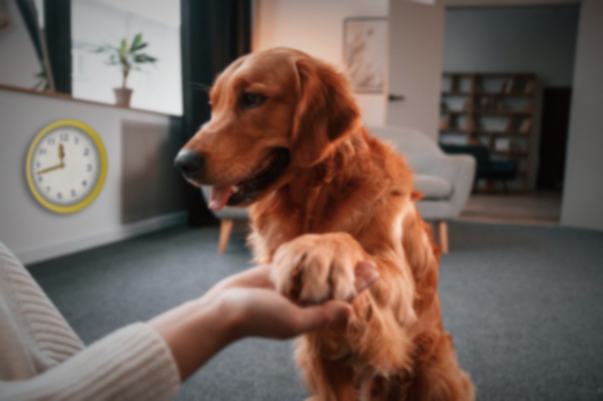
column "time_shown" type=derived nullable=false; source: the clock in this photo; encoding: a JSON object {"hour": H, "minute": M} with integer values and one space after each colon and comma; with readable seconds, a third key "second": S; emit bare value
{"hour": 11, "minute": 42}
